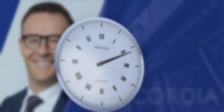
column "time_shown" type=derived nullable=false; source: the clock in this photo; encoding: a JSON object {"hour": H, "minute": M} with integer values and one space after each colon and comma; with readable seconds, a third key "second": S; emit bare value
{"hour": 2, "minute": 11}
